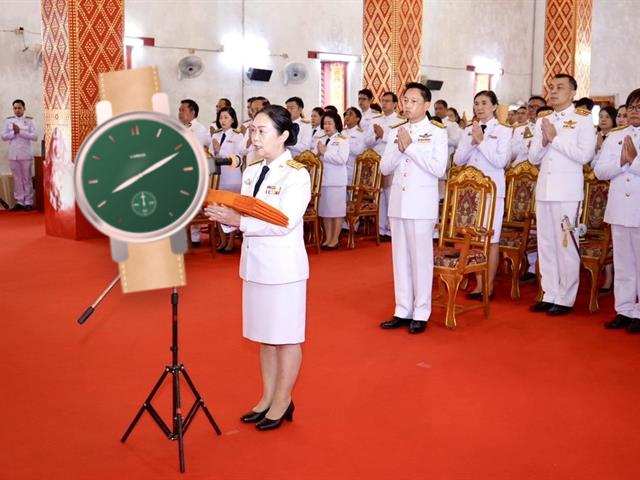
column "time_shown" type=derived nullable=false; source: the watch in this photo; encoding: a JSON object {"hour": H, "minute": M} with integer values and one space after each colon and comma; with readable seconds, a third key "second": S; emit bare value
{"hour": 8, "minute": 11}
